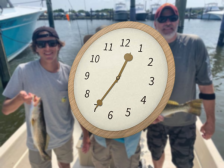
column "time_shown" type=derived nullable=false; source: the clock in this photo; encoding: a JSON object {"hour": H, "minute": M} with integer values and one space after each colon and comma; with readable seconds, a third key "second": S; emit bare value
{"hour": 12, "minute": 35}
